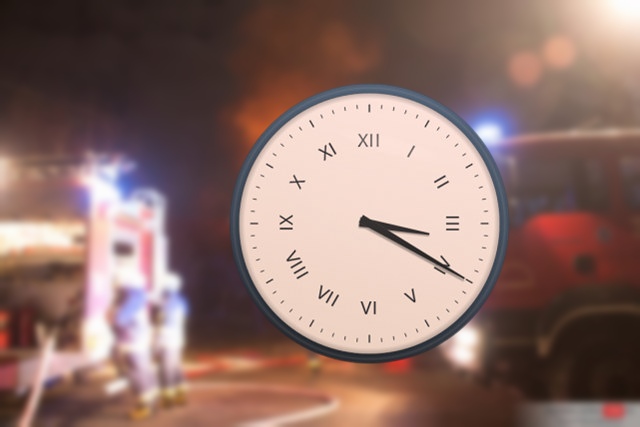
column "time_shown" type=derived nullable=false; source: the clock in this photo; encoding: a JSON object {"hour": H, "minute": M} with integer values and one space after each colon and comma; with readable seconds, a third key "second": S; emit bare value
{"hour": 3, "minute": 20}
